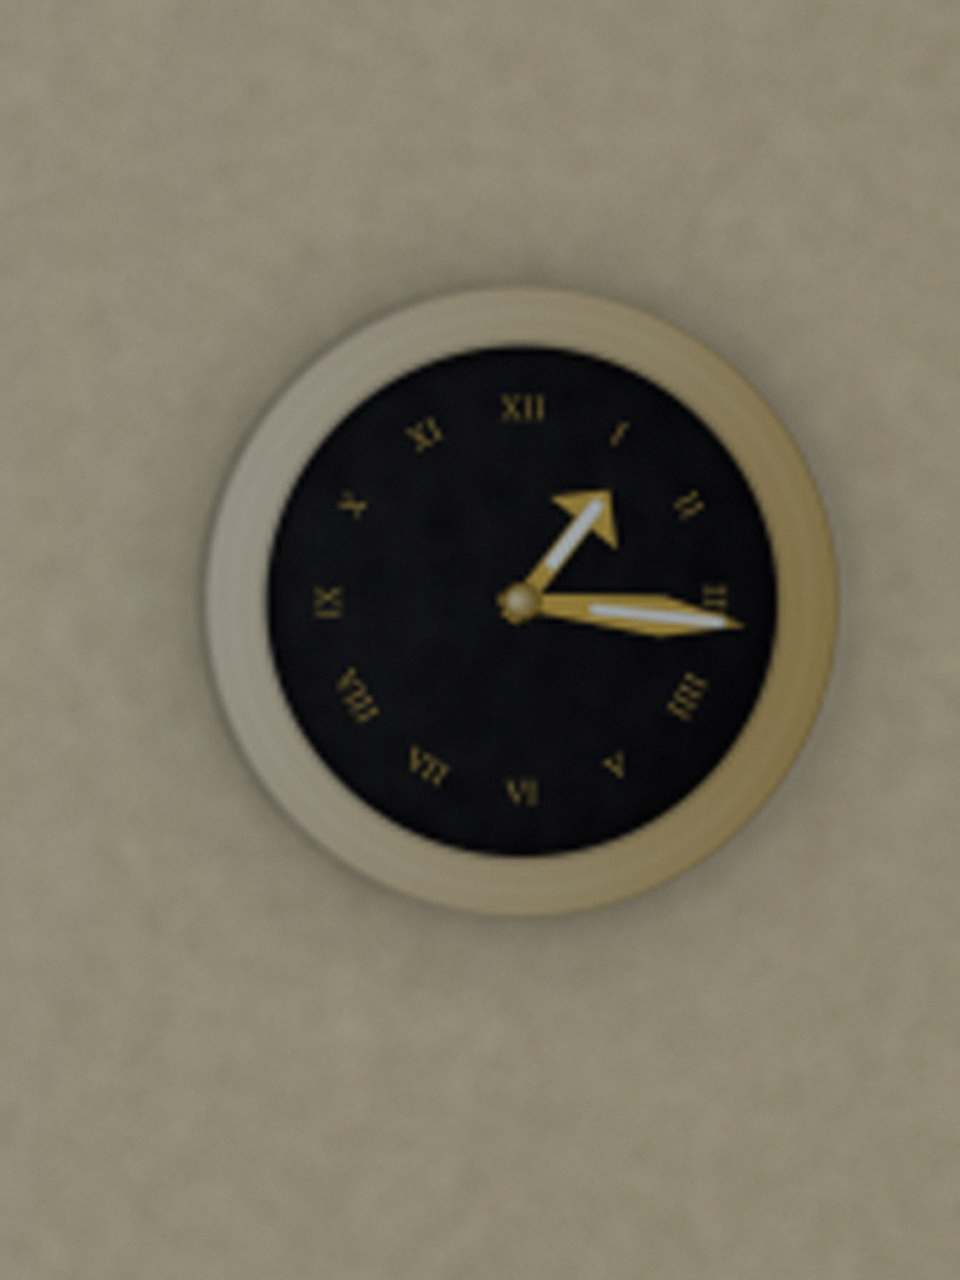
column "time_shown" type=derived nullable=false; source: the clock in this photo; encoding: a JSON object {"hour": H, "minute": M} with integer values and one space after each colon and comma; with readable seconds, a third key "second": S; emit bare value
{"hour": 1, "minute": 16}
